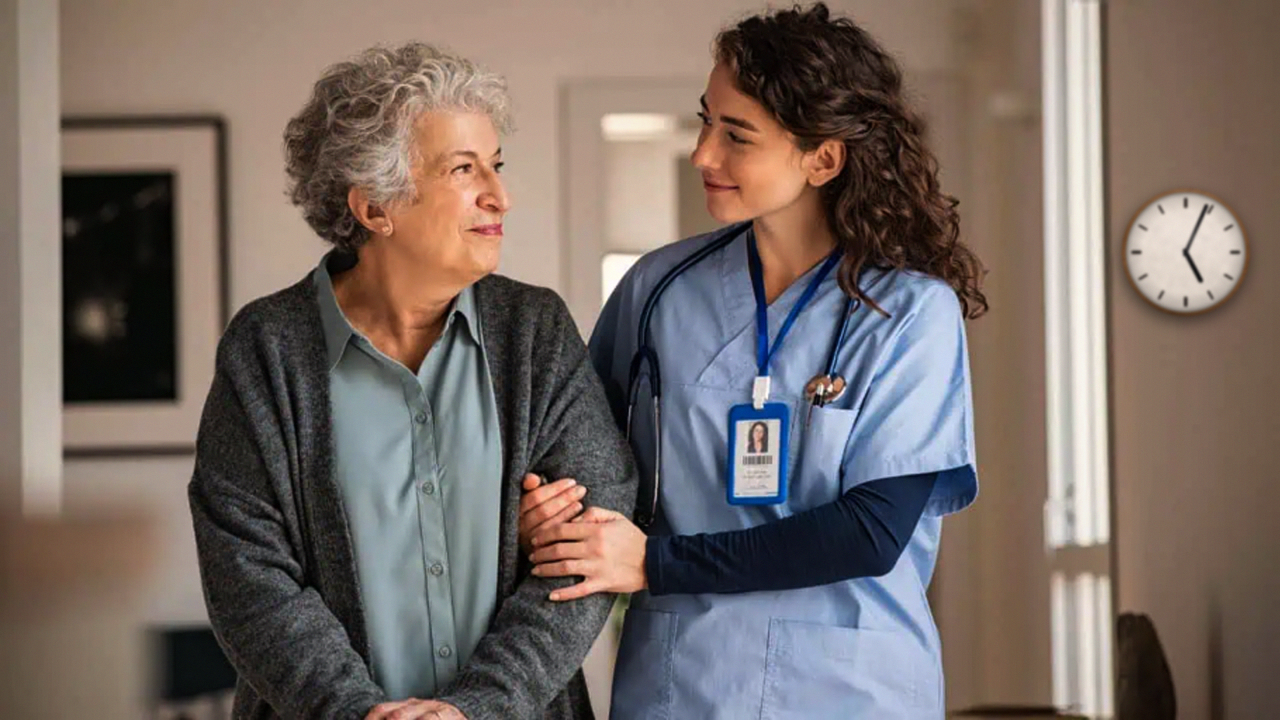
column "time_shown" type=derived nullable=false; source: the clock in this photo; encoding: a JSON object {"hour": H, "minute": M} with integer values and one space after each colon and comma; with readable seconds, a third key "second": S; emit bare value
{"hour": 5, "minute": 4}
